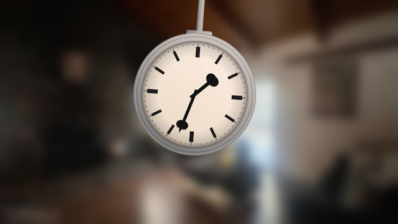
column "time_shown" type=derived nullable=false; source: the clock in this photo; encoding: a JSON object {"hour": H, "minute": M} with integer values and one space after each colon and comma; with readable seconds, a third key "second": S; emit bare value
{"hour": 1, "minute": 33}
